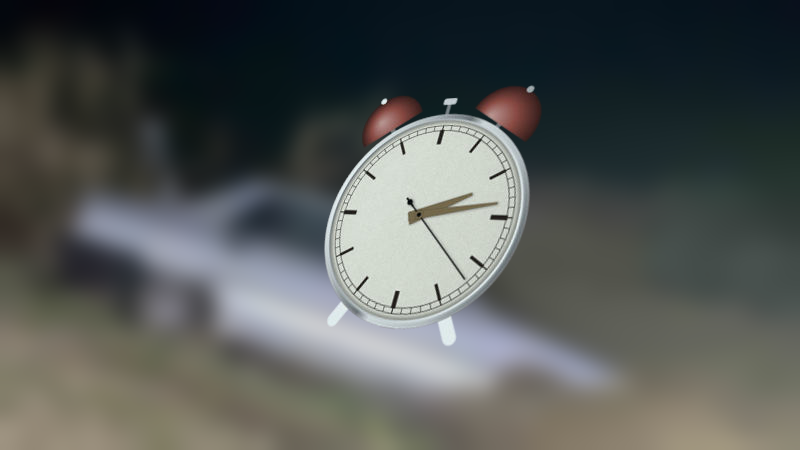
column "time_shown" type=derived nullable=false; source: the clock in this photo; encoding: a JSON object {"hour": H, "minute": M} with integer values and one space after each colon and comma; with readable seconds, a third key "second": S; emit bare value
{"hour": 2, "minute": 13, "second": 22}
